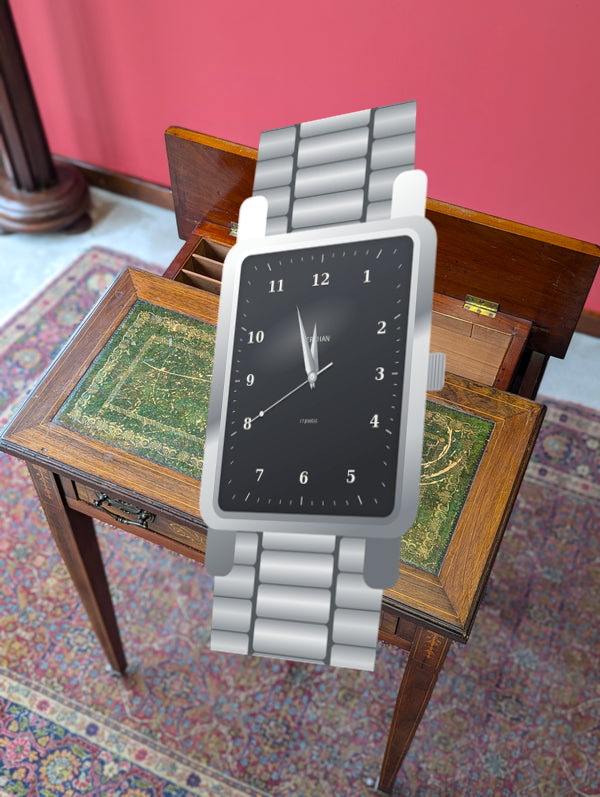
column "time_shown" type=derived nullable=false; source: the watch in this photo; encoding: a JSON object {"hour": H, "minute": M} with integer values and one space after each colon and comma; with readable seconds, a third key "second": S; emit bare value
{"hour": 11, "minute": 56, "second": 40}
